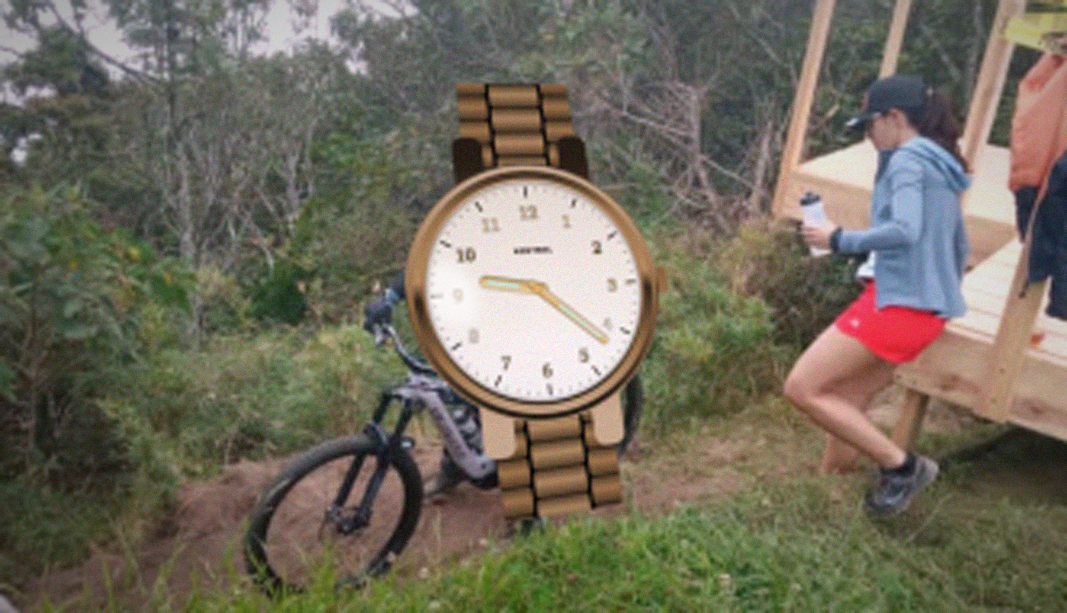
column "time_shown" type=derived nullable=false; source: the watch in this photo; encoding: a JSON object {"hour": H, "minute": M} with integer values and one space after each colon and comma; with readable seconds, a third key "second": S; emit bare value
{"hour": 9, "minute": 22}
